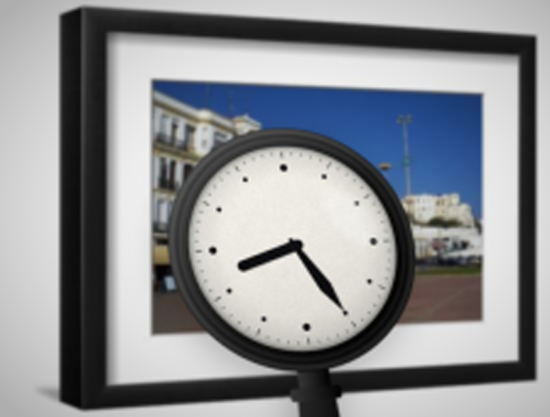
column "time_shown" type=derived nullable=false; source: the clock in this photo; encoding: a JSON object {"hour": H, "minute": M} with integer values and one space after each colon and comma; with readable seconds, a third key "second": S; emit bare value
{"hour": 8, "minute": 25}
